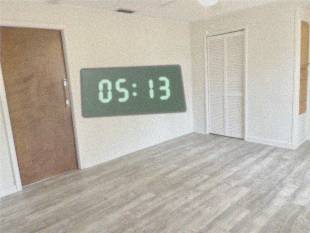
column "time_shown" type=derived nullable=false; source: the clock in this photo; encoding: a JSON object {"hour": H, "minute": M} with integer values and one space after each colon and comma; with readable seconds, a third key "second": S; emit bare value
{"hour": 5, "minute": 13}
